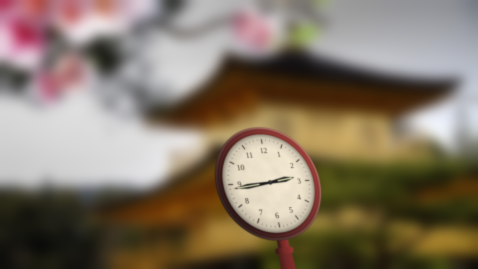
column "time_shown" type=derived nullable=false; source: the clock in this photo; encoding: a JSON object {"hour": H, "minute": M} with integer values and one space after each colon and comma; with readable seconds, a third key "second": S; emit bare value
{"hour": 2, "minute": 44}
